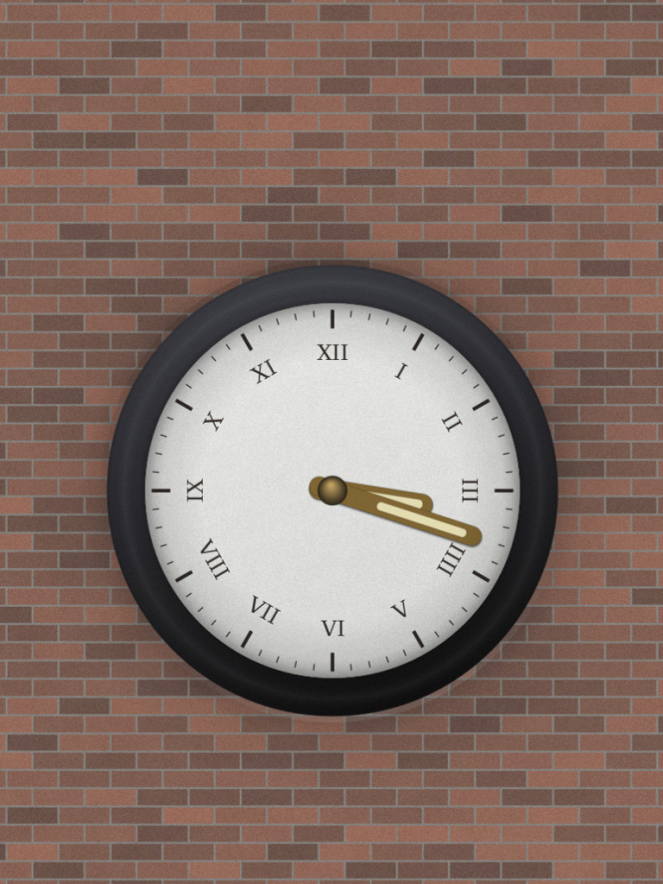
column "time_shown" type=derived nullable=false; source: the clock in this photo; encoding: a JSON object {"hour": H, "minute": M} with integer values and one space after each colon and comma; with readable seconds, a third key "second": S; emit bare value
{"hour": 3, "minute": 18}
